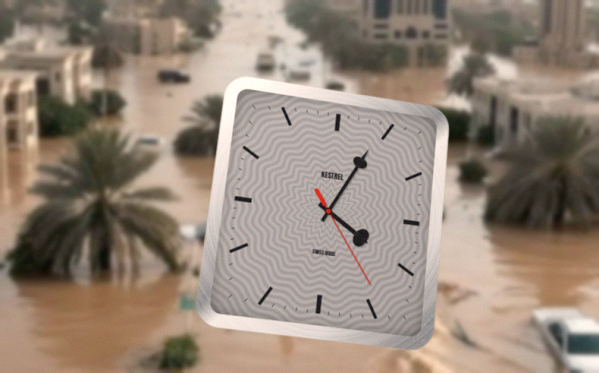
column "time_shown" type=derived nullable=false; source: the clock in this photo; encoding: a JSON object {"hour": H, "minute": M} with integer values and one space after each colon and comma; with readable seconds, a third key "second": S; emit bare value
{"hour": 4, "minute": 4, "second": 24}
